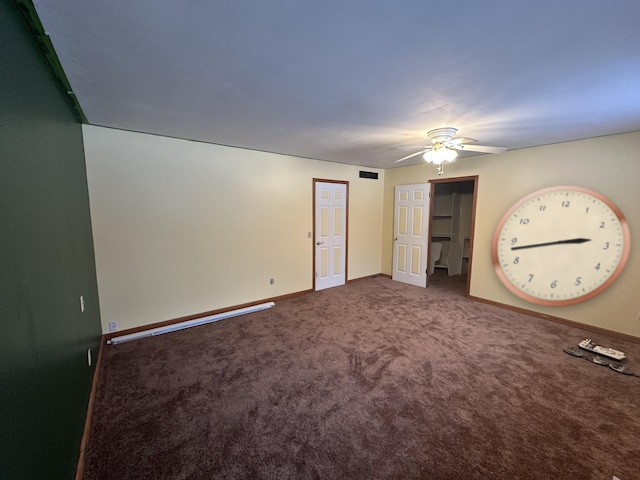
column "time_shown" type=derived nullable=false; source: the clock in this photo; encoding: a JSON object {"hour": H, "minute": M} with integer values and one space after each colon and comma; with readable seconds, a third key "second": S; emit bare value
{"hour": 2, "minute": 43}
